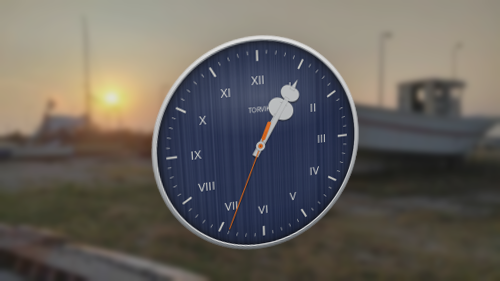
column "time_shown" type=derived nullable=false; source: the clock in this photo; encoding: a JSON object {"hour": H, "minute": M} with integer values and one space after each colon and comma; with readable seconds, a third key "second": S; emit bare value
{"hour": 1, "minute": 5, "second": 34}
